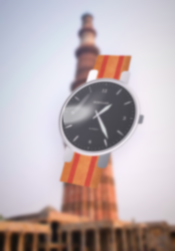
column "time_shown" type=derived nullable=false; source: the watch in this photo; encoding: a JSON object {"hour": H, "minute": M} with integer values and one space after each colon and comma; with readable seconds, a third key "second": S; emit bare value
{"hour": 1, "minute": 24}
